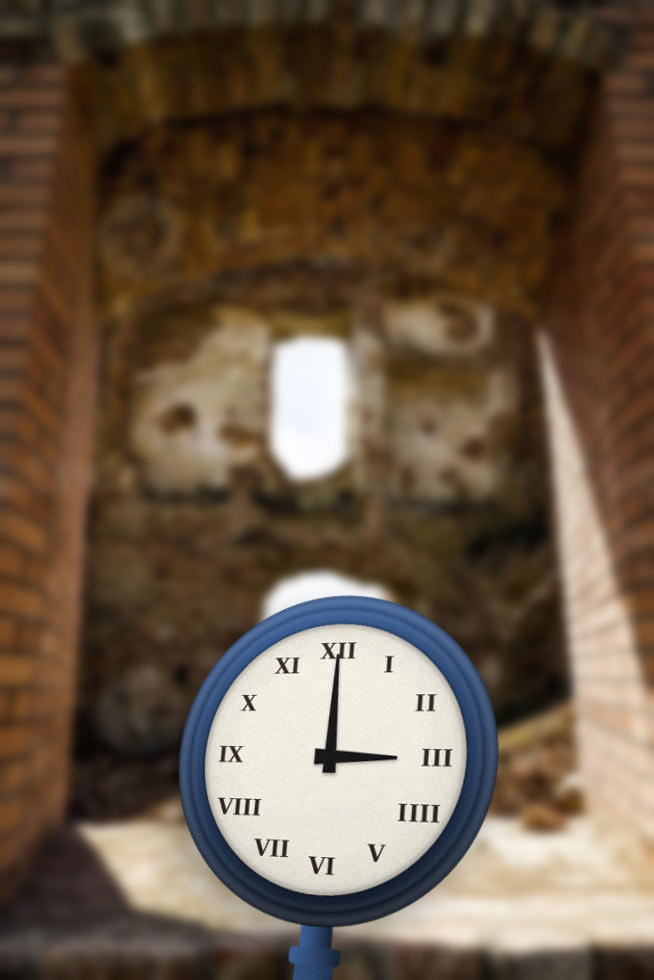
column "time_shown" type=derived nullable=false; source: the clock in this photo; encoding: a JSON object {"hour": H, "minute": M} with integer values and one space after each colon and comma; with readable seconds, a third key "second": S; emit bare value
{"hour": 3, "minute": 0}
